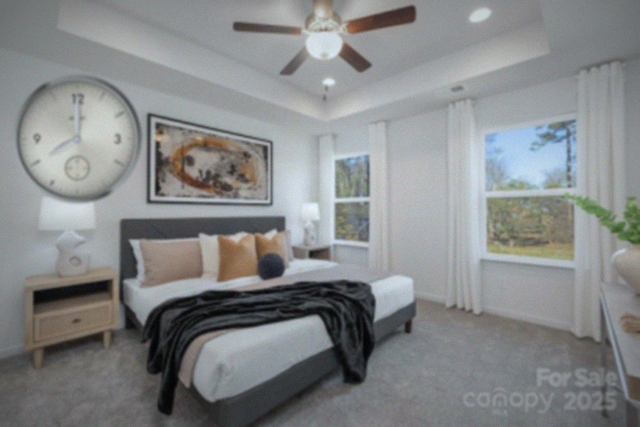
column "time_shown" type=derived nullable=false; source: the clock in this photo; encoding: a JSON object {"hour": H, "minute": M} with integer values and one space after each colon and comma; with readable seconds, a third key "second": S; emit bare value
{"hour": 8, "minute": 0}
